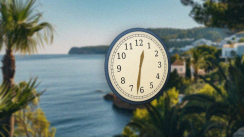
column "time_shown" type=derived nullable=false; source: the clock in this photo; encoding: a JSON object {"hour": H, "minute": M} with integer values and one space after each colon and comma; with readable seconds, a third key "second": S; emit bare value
{"hour": 12, "minute": 32}
